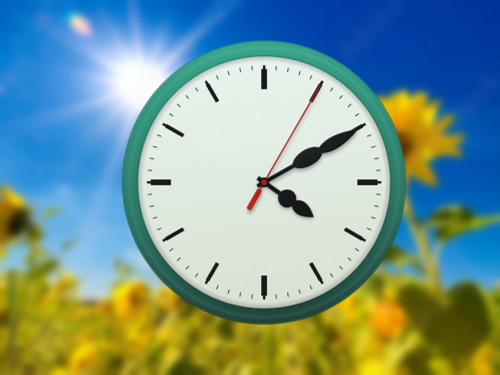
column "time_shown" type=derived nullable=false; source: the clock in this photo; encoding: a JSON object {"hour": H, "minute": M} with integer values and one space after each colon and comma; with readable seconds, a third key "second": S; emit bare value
{"hour": 4, "minute": 10, "second": 5}
